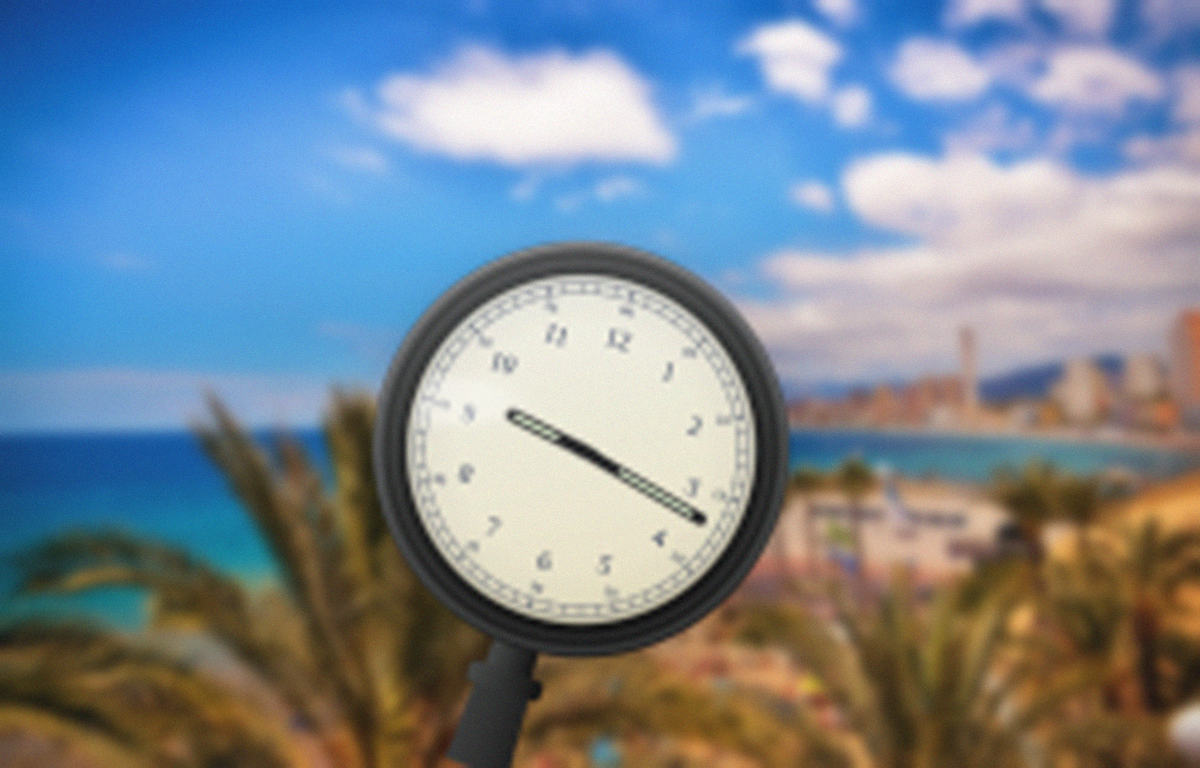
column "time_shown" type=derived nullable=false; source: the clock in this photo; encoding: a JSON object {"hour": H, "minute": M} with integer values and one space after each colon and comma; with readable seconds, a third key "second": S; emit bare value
{"hour": 9, "minute": 17}
